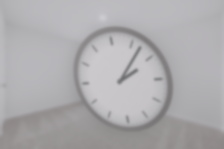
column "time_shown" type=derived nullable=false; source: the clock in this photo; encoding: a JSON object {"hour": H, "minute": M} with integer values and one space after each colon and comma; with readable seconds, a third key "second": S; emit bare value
{"hour": 2, "minute": 7}
